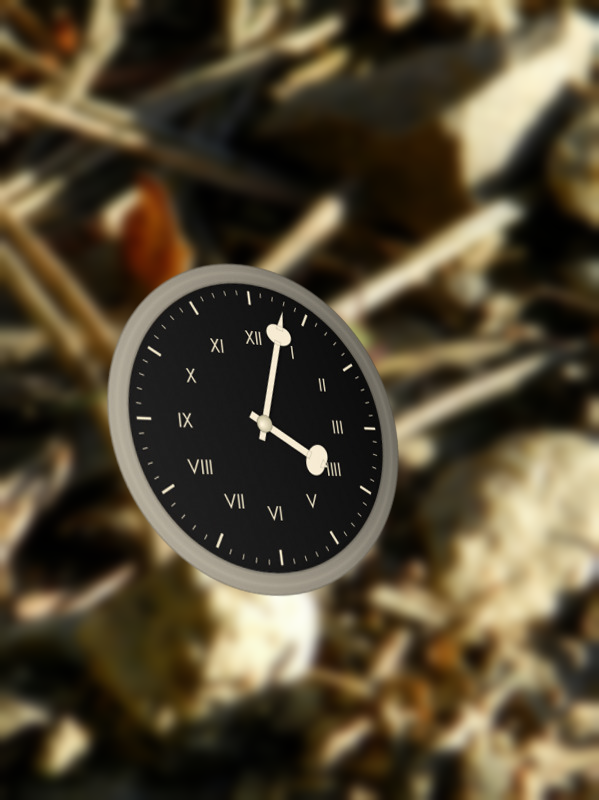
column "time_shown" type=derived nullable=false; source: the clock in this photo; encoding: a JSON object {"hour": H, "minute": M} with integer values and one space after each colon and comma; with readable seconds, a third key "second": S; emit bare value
{"hour": 4, "minute": 3}
